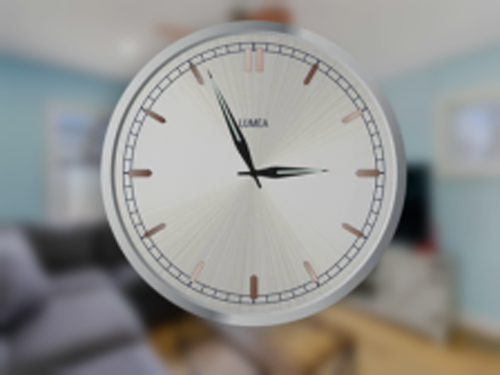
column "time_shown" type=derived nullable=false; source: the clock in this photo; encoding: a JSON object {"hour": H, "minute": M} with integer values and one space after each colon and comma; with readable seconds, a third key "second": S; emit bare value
{"hour": 2, "minute": 56}
